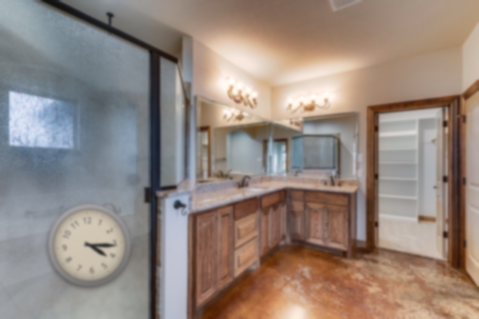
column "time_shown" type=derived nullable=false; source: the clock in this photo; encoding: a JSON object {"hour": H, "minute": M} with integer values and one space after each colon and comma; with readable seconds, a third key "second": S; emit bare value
{"hour": 4, "minute": 16}
